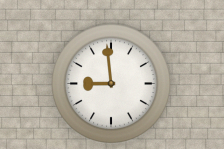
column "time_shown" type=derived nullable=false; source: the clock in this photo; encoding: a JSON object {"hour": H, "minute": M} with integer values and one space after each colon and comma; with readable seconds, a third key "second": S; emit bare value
{"hour": 8, "minute": 59}
